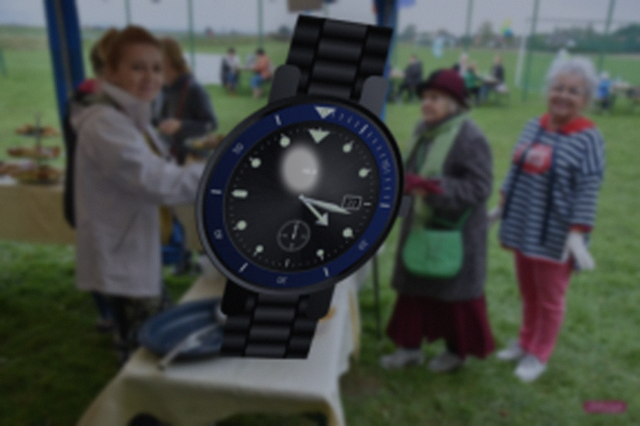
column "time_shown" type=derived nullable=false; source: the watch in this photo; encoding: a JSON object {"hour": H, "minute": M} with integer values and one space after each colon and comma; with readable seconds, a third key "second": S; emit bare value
{"hour": 4, "minute": 17}
